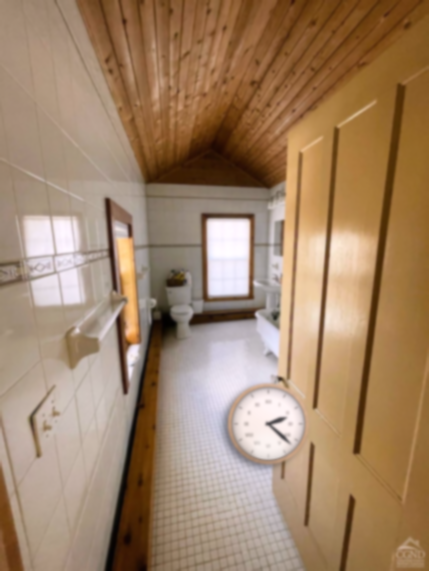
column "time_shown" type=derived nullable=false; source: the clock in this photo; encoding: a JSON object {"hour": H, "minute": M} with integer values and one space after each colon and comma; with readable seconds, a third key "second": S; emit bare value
{"hour": 2, "minute": 22}
